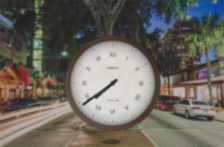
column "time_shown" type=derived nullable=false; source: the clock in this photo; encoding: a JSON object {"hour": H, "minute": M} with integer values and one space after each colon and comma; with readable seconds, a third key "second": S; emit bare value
{"hour": 7, "minute": 39}
